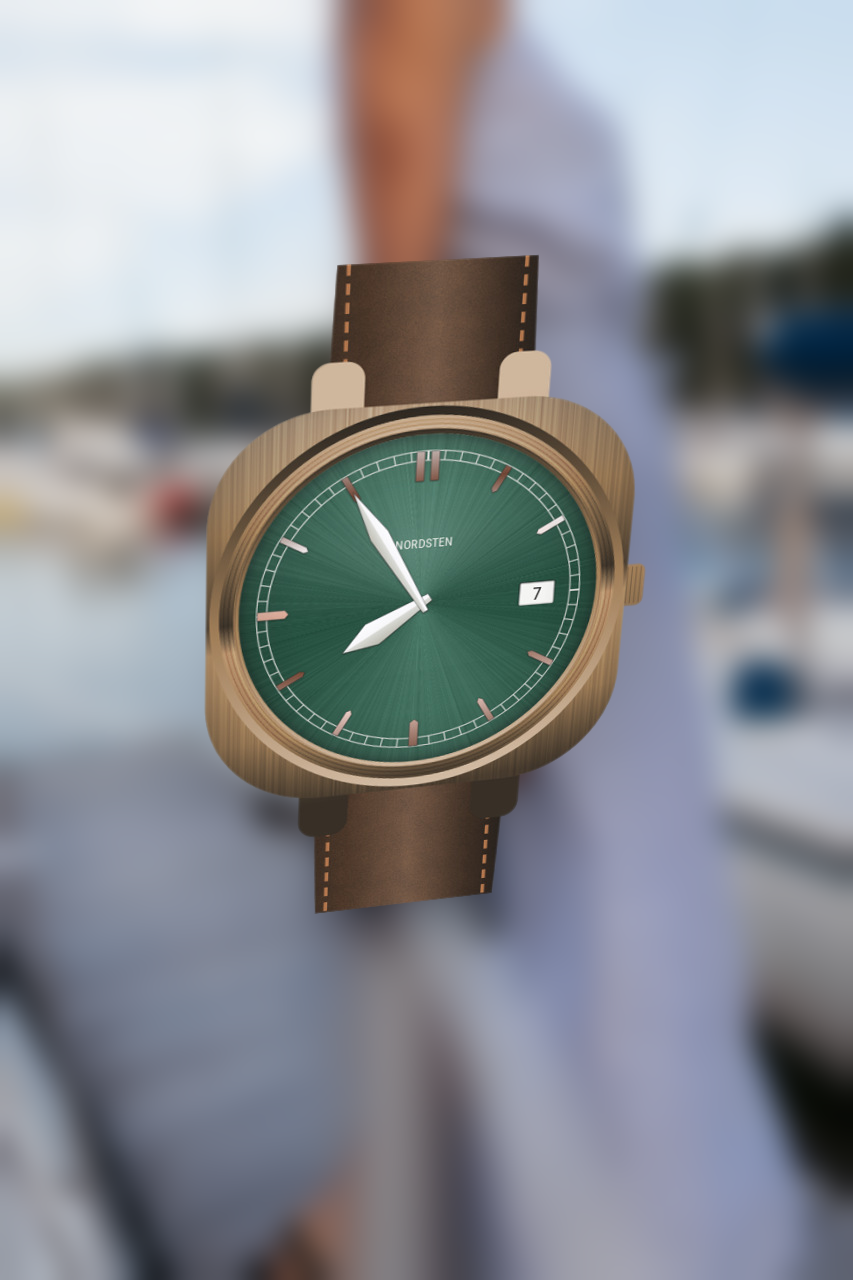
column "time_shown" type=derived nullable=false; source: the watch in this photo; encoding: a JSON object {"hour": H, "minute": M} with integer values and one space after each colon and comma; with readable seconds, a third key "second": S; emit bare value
{"hour": 7, "minute": 55}
